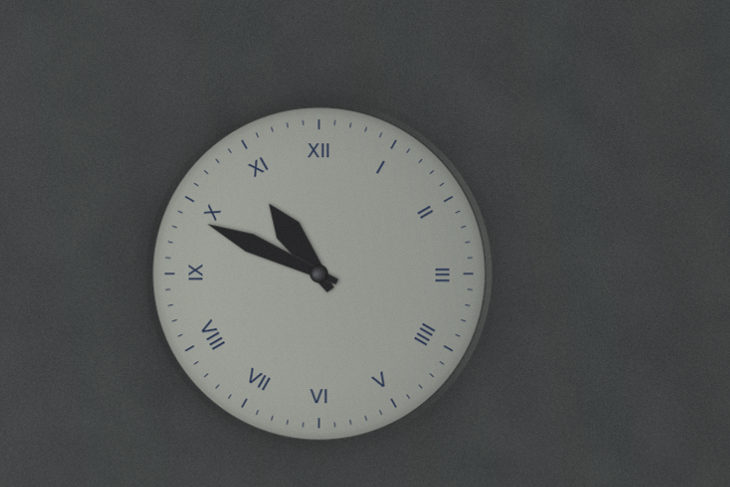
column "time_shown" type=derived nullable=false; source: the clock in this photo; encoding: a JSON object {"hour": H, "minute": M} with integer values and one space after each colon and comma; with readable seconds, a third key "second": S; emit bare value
{"hour": 10, "minute": 49}
